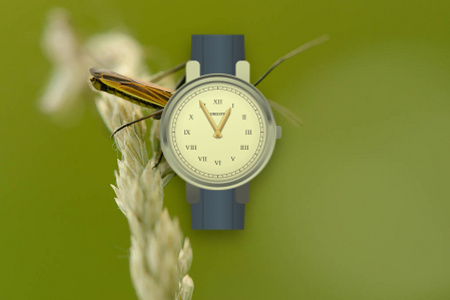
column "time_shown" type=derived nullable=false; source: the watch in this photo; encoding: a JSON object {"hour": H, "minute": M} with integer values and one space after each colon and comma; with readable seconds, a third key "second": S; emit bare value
{"hour": 12, "minute": 55}
